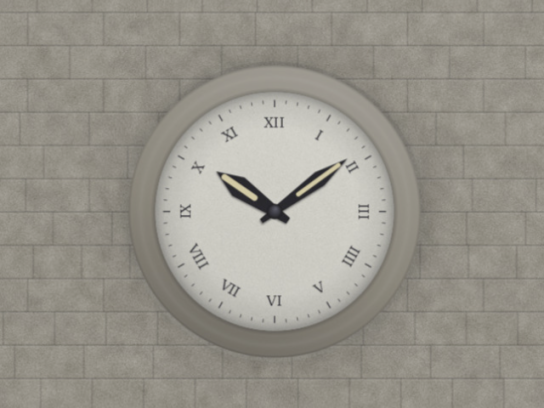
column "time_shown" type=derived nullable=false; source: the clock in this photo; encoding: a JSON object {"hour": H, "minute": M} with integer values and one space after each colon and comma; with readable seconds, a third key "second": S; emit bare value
{"hour": 10, "minute": 9}
